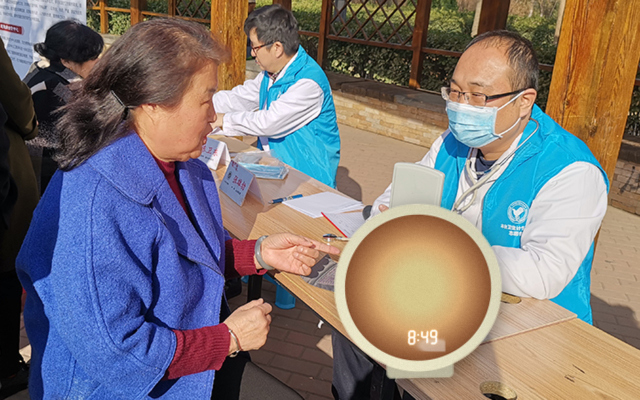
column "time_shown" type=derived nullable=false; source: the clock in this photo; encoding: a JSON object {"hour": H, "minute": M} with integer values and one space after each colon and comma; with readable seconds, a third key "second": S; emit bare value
{"hour": 8, "minute": 49}
